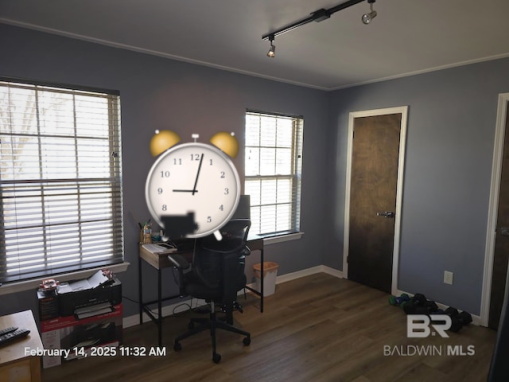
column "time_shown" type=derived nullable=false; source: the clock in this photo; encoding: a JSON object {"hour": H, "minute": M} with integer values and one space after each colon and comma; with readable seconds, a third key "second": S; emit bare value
{"hour": 9, "minute": 2}
